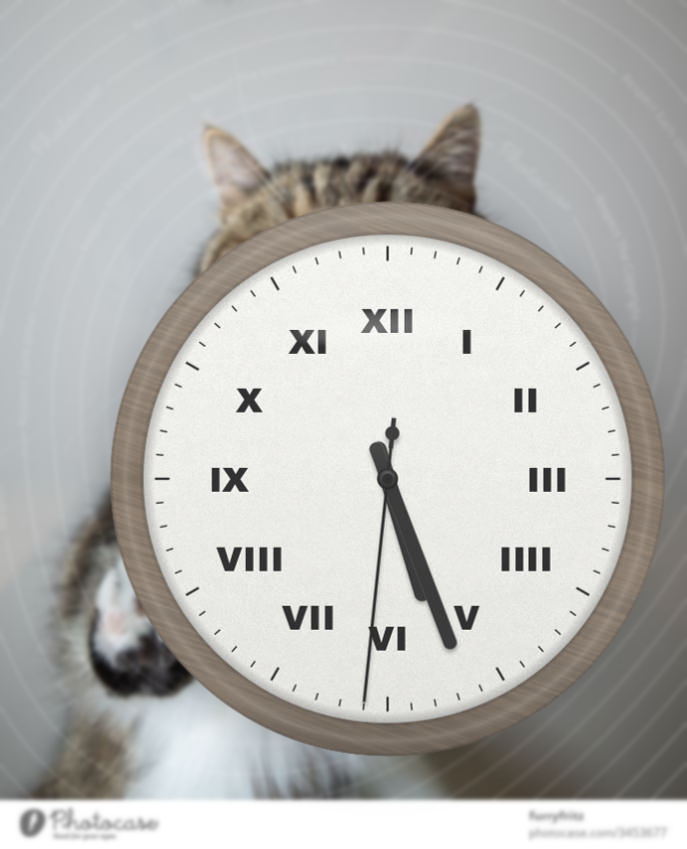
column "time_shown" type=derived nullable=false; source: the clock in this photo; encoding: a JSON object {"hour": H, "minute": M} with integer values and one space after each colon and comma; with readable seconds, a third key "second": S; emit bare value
{"hour": 5, "minute": 26, "second": 31}
